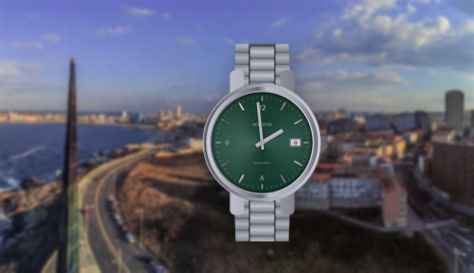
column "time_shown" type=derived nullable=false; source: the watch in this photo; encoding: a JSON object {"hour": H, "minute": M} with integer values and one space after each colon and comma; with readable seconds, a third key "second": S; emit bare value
{"hour": 1, "minute": 59}
